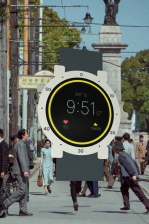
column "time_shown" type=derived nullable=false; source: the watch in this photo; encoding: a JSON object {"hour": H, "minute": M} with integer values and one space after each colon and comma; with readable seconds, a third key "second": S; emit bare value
{"hour": 9, "minute": 51}
